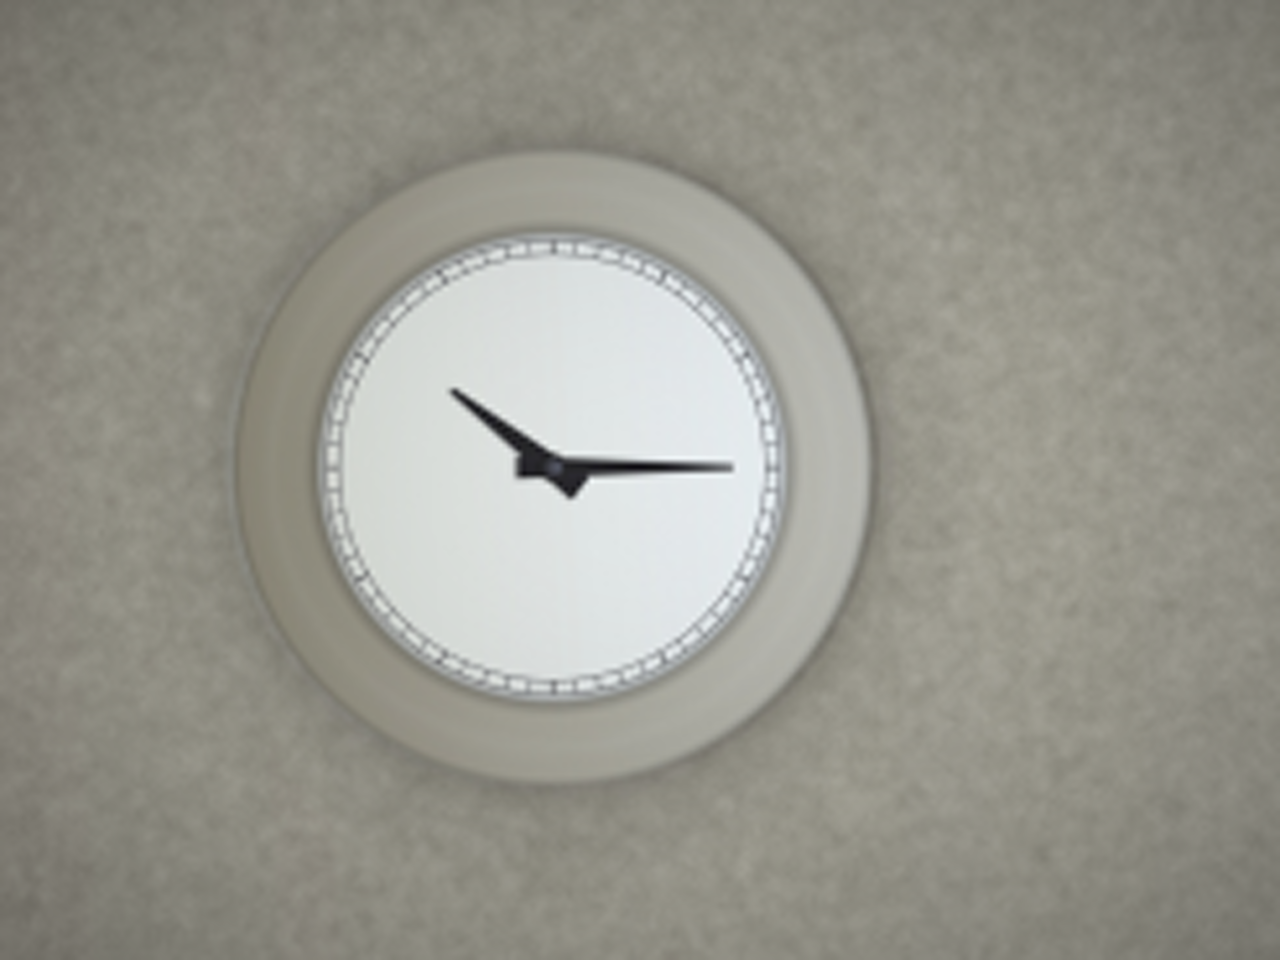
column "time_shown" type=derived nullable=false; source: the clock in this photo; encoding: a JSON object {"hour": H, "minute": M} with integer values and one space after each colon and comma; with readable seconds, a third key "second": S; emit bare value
{"hour": 10, "minute": 15}
